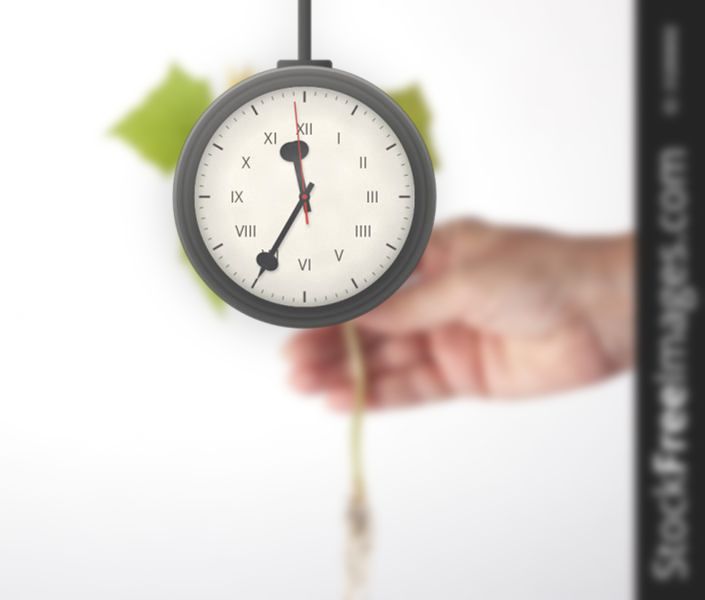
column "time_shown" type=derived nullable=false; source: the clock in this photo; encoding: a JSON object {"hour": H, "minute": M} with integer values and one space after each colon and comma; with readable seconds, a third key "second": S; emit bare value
{"hour": 11, "minute": 34, "second": 59}
